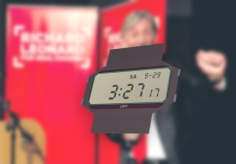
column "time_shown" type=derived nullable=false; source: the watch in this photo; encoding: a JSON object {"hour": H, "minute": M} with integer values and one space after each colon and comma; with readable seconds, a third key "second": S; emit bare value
{"hour": 3, "minute": 27, "second": 17}
